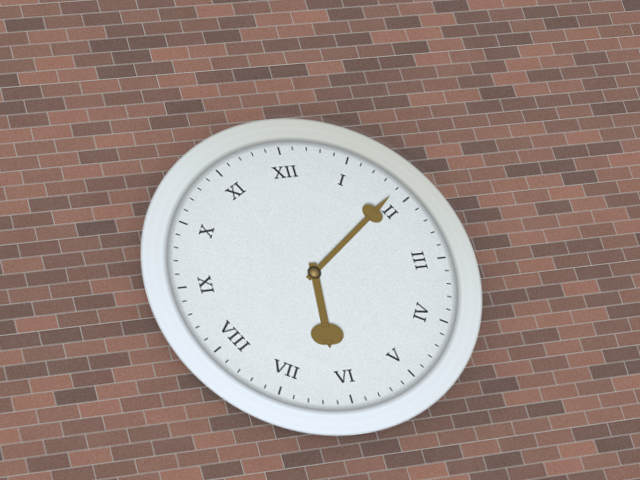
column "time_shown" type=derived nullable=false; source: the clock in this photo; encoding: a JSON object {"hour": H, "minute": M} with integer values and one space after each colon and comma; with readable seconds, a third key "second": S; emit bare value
{"hour": 6, "minute": 9}
